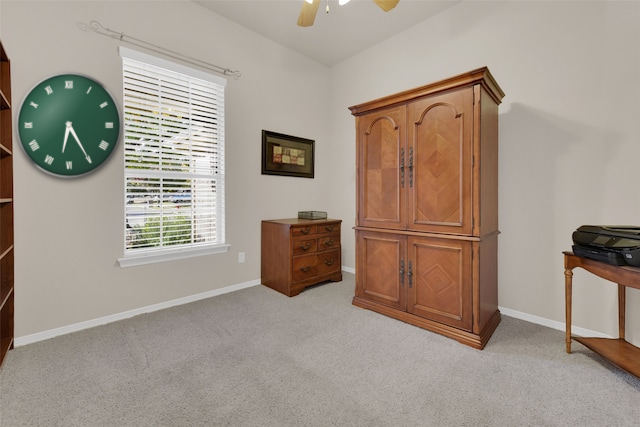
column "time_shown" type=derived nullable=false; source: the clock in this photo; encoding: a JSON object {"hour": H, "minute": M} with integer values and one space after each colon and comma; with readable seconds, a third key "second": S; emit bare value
{"hour": 6, "minute": 25}
